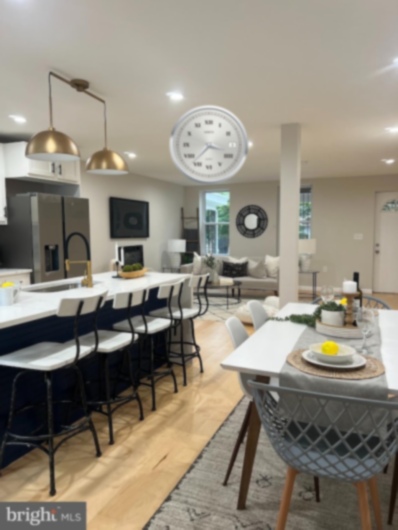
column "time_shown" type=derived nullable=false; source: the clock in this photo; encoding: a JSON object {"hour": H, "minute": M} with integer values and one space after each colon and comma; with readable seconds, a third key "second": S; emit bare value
{"hour": 3, "minute": 37}
